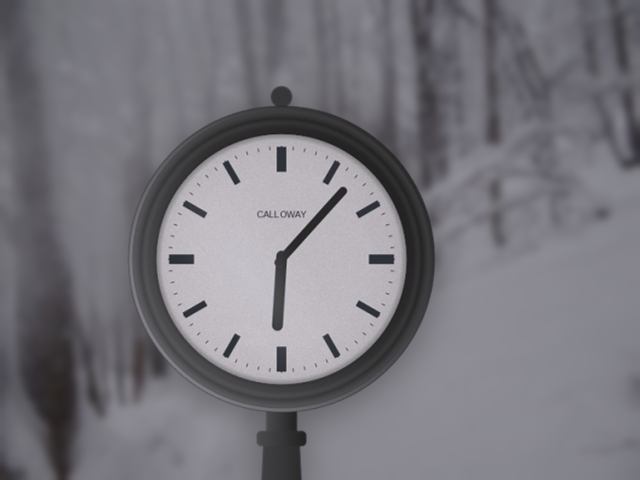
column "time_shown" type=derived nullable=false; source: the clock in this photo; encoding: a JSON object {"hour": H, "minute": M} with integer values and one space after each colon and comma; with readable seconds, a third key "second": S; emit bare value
{"hour": 6, "minute": 7}
